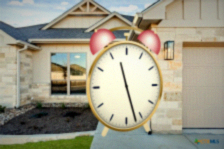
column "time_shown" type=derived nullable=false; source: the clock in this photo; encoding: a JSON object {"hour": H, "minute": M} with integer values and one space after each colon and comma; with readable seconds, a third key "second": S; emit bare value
{"hour": 11, "minute": 27}
